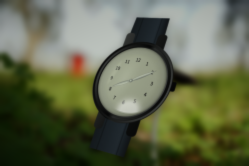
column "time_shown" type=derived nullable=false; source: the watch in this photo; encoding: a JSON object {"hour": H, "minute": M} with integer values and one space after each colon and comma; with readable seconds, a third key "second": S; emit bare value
{"hour": 8, "minute": 10}
